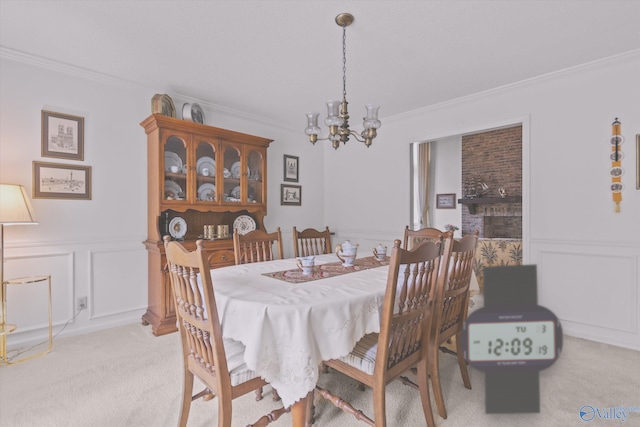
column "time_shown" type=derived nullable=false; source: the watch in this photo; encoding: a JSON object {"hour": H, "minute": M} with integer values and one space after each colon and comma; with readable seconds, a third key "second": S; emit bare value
{"hour": 12, "minute": 9}
